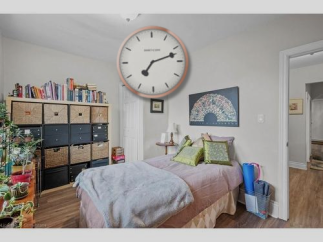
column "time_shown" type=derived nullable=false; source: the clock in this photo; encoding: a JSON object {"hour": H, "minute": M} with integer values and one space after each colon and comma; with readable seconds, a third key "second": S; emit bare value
{"hour": 7, "minute": 12}
